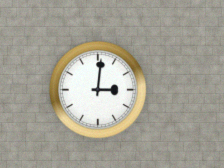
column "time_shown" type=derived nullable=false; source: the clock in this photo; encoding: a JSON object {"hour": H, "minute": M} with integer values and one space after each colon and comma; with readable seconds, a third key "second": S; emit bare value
{"hour": 3, "minute": 1}
